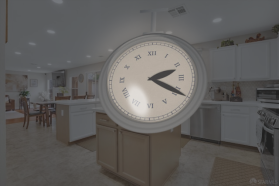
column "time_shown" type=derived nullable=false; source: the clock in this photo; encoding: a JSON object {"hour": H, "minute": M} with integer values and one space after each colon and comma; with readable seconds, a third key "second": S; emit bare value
{"hour": 2, "minute": 20}
